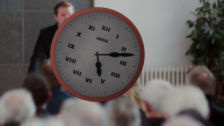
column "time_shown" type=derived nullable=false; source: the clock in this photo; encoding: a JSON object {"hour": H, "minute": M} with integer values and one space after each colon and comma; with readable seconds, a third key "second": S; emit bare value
{"hour": 5, "minute": 12}
